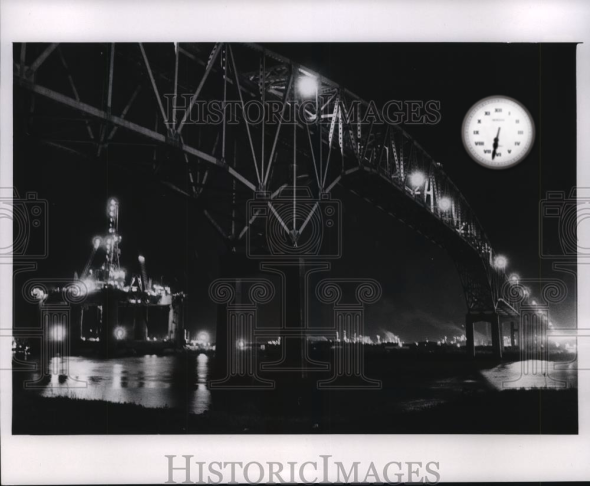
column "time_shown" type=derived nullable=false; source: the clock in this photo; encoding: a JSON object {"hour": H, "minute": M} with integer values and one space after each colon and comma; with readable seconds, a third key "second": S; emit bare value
{"hour": 6, "minute": 32}
